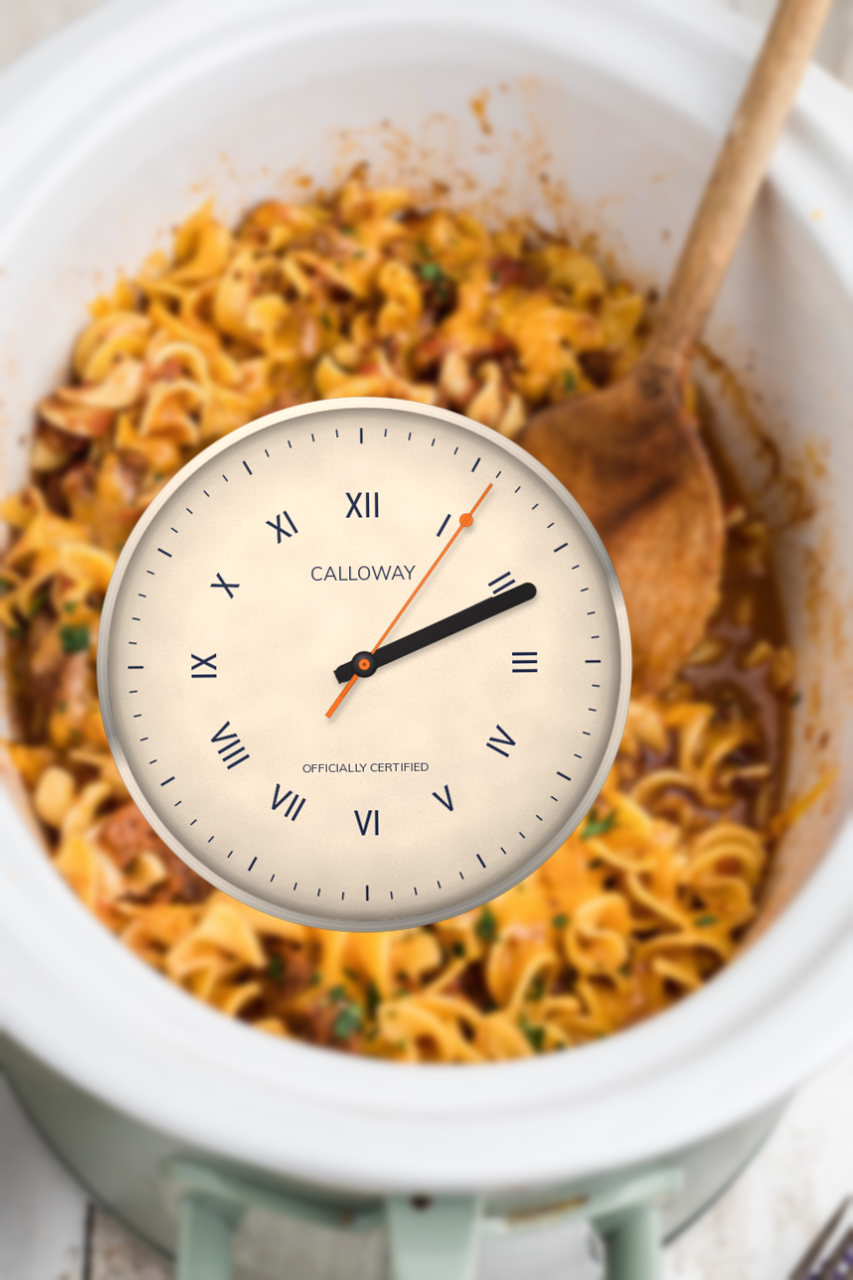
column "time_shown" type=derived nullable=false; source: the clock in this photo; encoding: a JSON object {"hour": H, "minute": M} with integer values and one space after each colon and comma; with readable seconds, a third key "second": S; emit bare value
{"hour": 2, "minute": 11, "second": 6}
